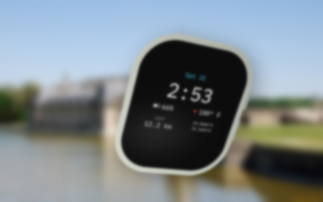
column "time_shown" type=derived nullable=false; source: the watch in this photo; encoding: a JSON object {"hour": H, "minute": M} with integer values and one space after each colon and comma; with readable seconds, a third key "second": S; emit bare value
{"hour": 2, "minute": 53}
